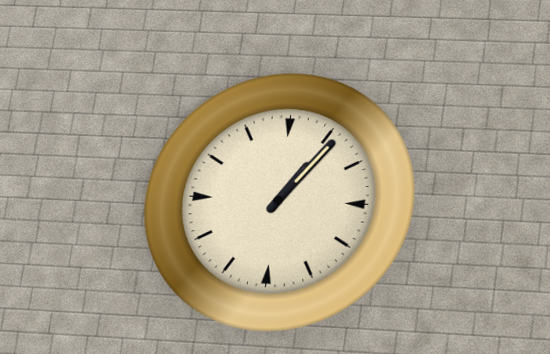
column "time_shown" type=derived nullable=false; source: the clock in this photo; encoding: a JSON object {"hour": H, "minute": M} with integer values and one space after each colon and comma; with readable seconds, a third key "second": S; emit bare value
{"hour": 1, "minute": 6}
